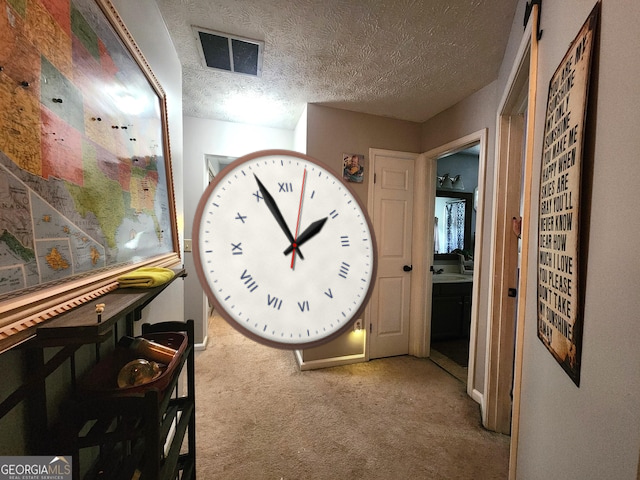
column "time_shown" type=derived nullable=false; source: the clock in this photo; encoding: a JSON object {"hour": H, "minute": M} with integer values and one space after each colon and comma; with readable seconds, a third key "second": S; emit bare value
{"hour": 1, "minute": 56, "second": 3}
